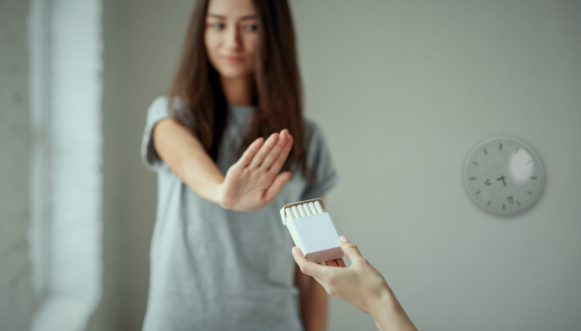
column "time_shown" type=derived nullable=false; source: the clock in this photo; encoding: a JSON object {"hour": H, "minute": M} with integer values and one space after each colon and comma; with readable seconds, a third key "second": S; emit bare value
{"hour": 8, "minute": 27}
